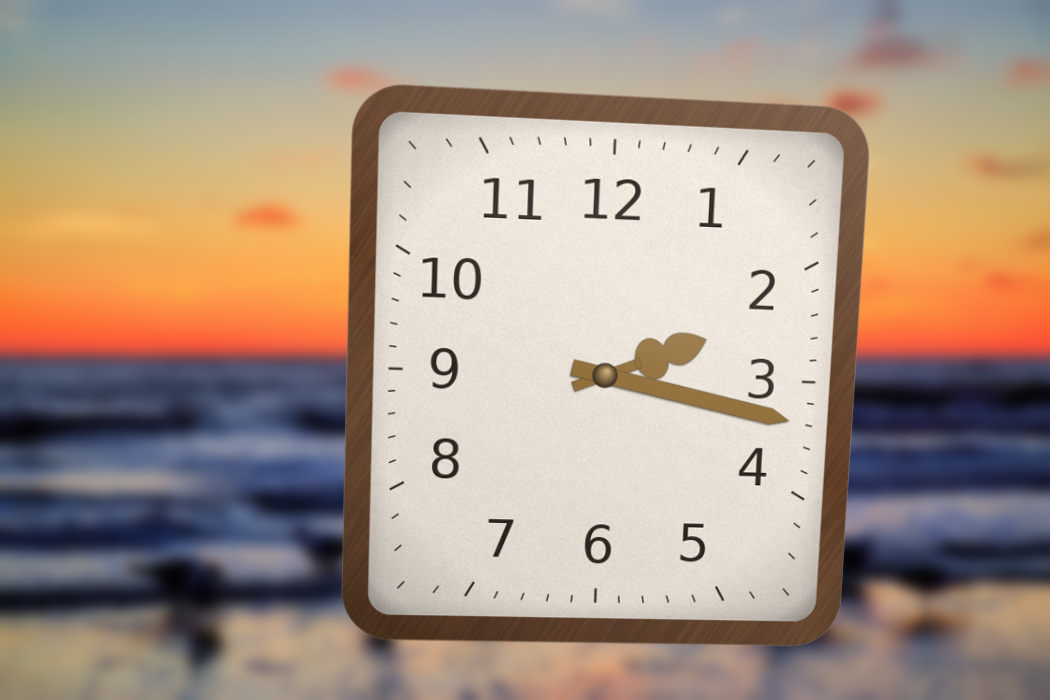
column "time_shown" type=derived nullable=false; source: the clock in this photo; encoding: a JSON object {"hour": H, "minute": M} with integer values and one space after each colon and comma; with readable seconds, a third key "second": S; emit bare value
{"hour": 2, "minute": 17}
